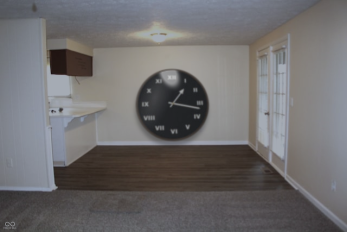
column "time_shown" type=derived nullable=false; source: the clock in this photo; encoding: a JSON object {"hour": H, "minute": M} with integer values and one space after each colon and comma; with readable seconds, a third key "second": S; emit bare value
{"hour": 1, "minute": 17}
